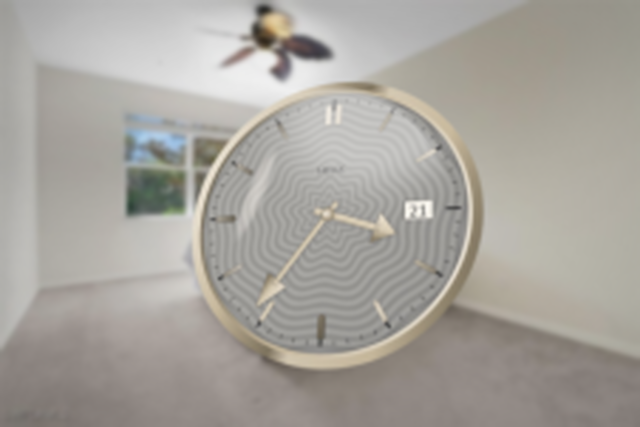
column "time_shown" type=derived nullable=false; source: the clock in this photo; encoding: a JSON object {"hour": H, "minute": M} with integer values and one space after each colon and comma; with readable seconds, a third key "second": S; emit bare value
{"hour": 3, "minute": 36}
